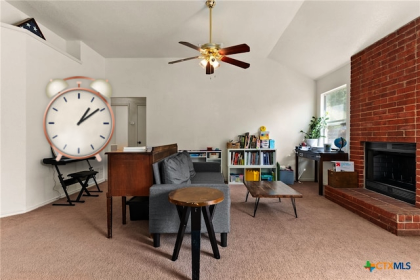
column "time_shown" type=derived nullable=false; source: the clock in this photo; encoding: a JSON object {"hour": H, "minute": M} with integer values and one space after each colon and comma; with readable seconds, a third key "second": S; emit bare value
{"hour": 1, "minute": 9}
